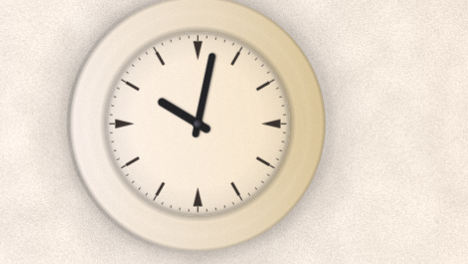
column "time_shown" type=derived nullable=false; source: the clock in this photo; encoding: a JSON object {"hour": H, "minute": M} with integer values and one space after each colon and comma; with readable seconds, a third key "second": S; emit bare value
{"hour": 10, "minute": 2}
